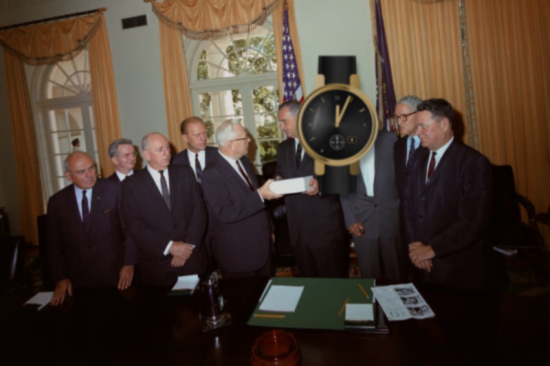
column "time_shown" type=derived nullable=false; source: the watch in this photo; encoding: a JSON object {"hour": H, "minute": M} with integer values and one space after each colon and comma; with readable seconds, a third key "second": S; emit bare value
{"hour": 12, "minute": 4}
